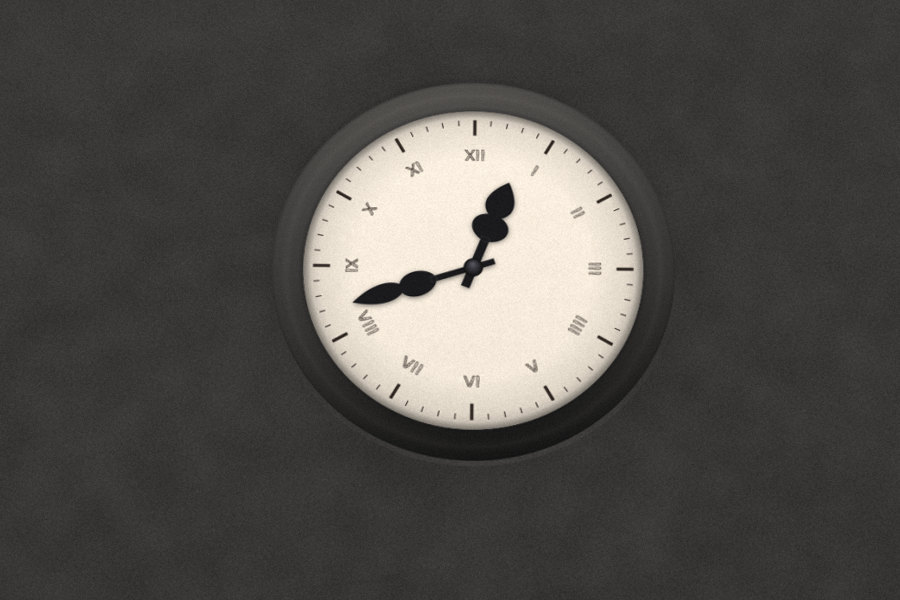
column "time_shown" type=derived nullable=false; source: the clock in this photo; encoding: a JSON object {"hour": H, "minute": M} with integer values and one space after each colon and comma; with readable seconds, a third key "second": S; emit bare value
{"hour": 12, "minute": 42}
